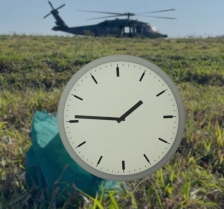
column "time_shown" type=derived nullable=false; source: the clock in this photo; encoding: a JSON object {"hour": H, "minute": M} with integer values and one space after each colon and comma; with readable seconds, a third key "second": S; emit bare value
{"hour": 1, "minute": 46}
